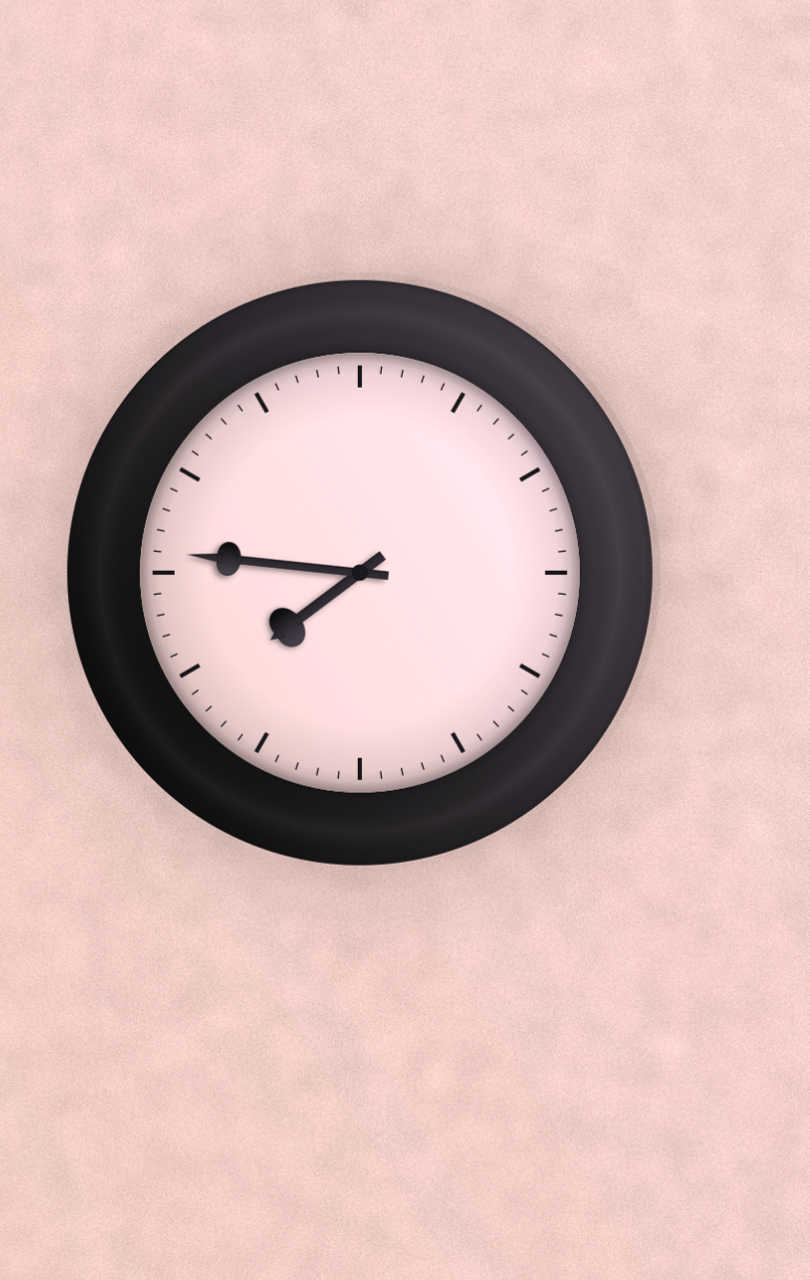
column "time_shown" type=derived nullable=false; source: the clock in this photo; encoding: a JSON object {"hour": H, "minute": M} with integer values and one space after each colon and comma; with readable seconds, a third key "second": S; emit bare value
{"hour": 7, "minute": 46}
